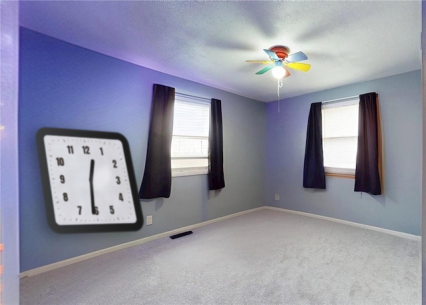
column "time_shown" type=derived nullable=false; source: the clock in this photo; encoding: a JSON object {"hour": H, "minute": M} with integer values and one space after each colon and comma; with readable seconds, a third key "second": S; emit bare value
{"hour": 12, "minute": 31}
